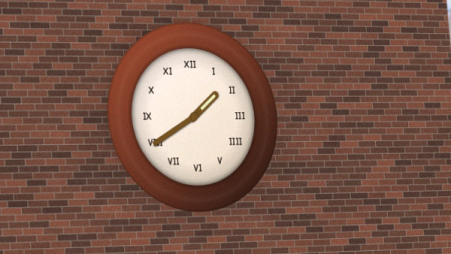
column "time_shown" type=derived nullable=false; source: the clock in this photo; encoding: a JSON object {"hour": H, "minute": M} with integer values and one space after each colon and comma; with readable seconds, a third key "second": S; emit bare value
{"hour": 1, "minute": 40}
